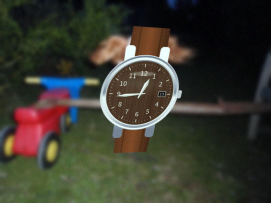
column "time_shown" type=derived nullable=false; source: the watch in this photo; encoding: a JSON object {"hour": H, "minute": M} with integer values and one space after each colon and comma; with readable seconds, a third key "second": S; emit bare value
{"hour": 12, "minute": 44}
